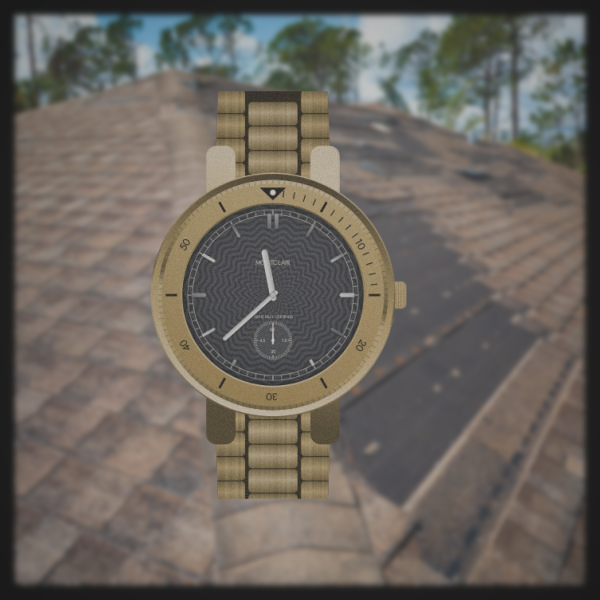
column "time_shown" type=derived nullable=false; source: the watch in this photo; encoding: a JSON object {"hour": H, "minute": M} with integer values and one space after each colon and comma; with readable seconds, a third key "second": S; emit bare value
{"hour": 11, "minute": 38}
